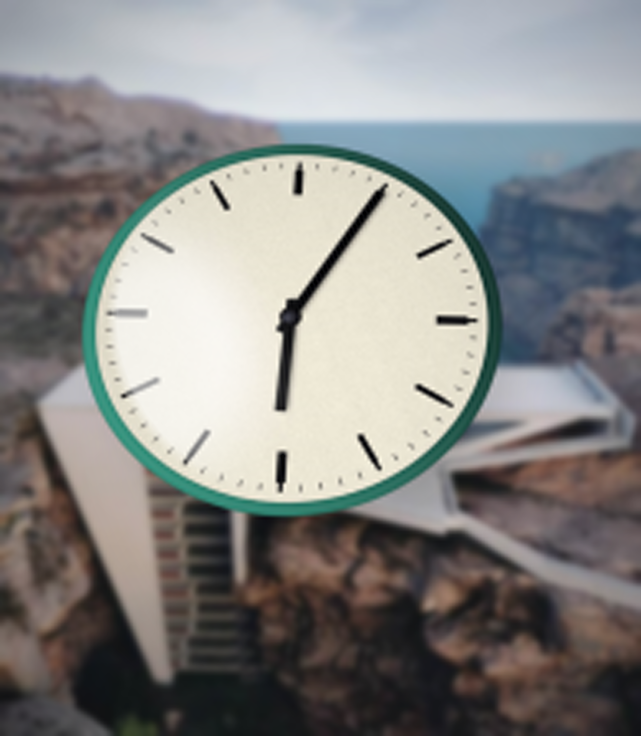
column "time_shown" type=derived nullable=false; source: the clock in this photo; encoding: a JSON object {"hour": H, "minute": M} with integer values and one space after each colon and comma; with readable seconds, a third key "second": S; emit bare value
{"hour": 6, "minute": 5}
